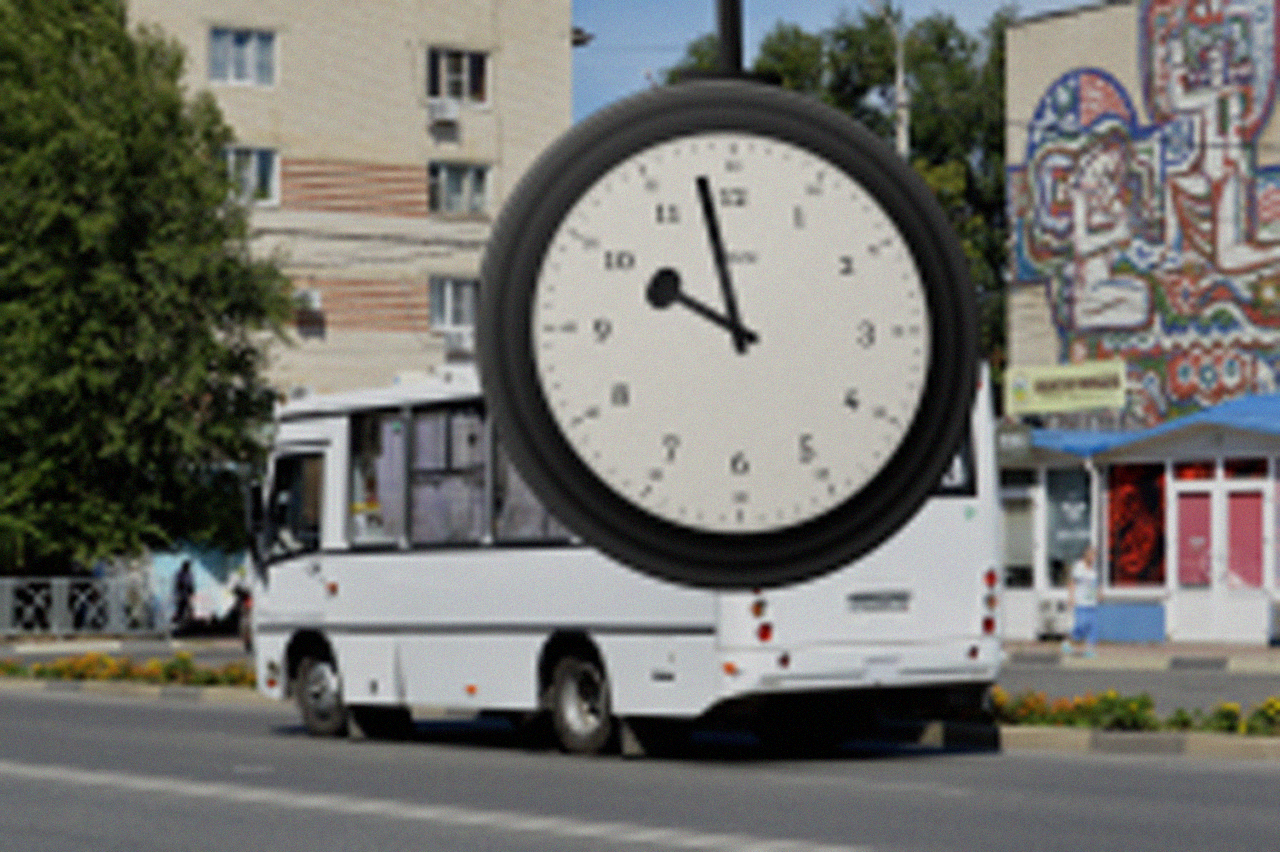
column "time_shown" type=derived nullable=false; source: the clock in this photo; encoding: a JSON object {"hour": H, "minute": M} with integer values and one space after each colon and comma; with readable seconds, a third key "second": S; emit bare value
{"hour": 9, "minute": 58}
